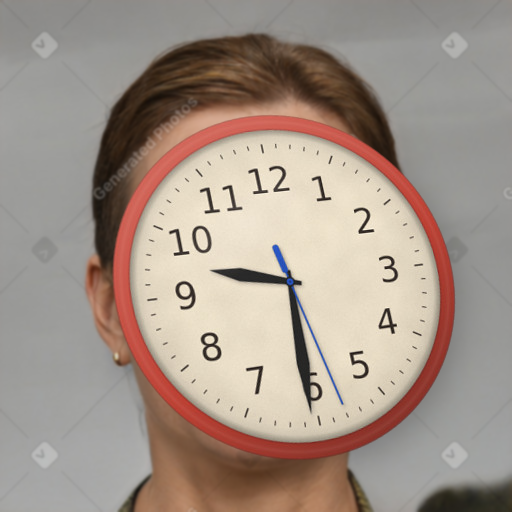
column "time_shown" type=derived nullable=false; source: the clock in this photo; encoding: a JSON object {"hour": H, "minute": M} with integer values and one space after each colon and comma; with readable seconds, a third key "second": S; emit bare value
{"hour": 9, "minute": 30, "second": 28}
